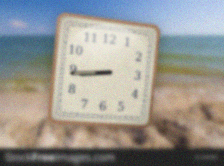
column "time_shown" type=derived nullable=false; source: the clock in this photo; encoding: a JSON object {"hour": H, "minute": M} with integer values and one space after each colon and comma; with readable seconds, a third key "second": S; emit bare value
{"hour": 8, "minute": 44}
